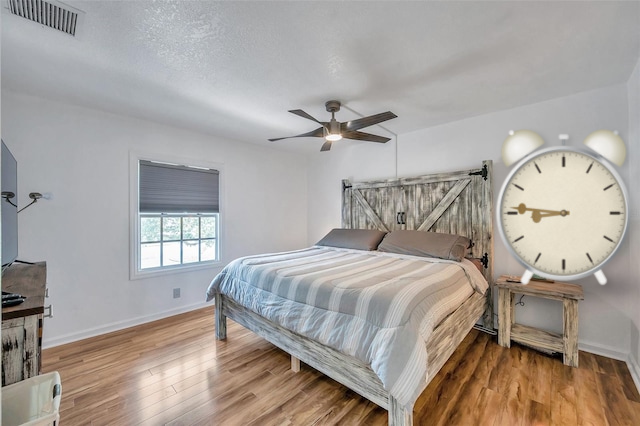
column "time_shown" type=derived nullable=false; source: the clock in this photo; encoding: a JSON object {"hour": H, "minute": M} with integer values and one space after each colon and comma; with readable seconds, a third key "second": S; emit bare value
{"hour": 8, "minute": 46}
